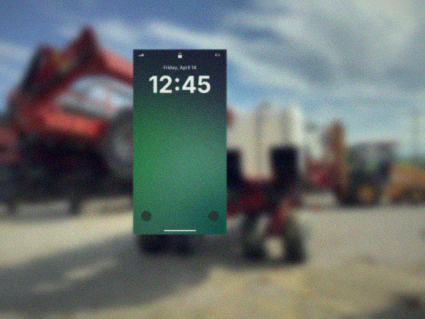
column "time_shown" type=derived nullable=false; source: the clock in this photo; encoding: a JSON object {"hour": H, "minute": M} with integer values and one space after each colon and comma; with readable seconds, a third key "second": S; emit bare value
{"hour": 12, "minute": 45}
